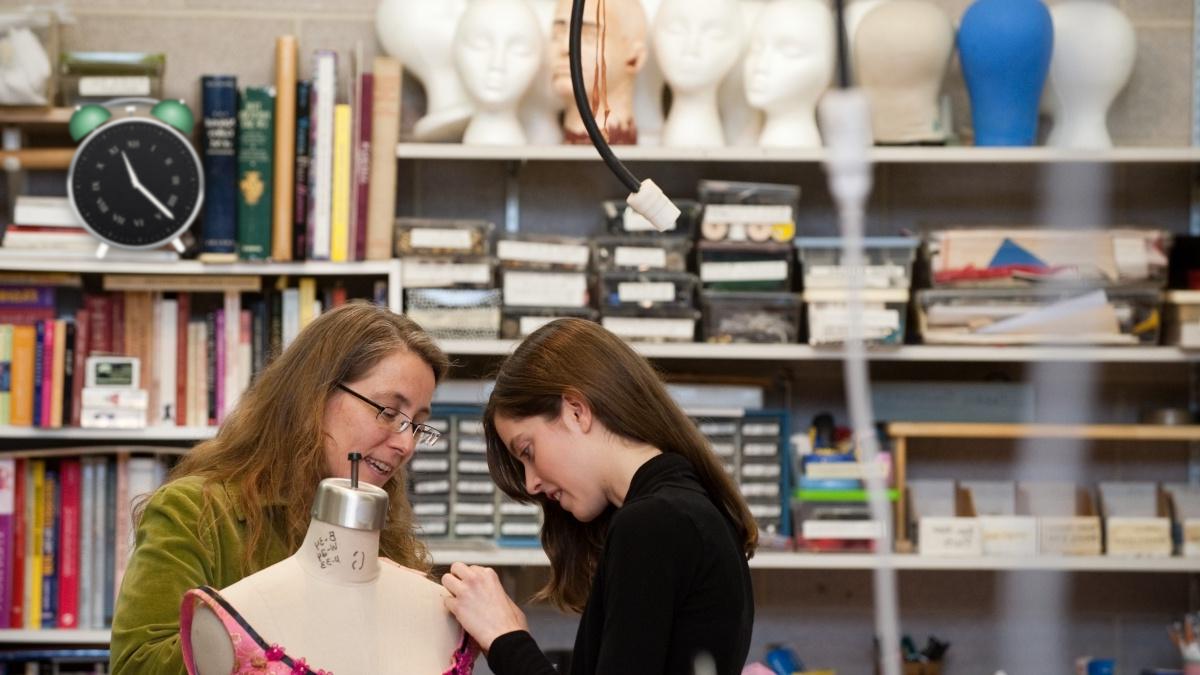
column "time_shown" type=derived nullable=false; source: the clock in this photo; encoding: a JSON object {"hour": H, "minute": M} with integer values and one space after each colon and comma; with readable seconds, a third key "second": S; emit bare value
{"hour": 11, "minute": 23}
